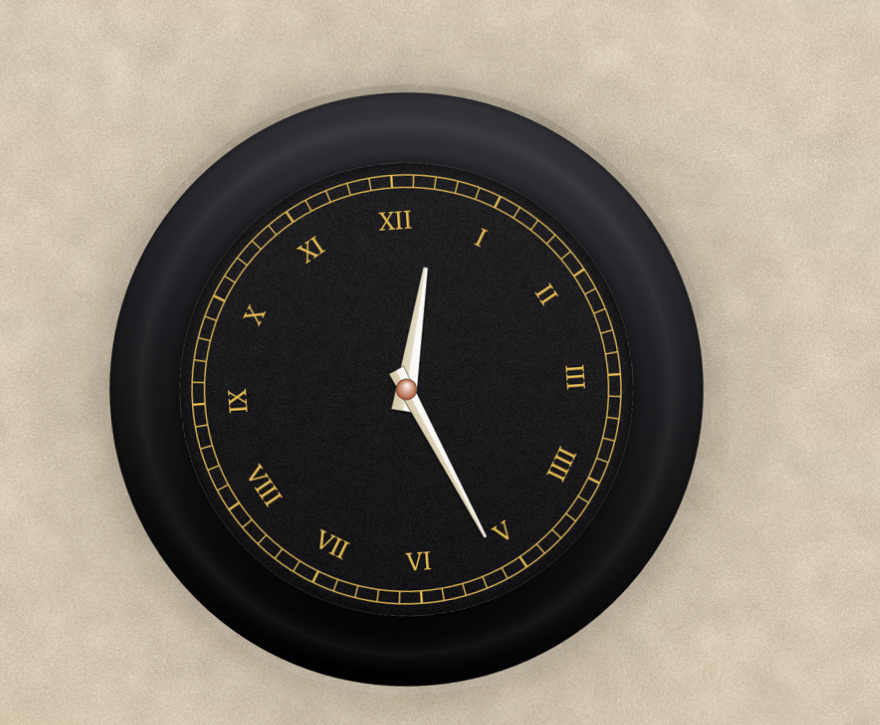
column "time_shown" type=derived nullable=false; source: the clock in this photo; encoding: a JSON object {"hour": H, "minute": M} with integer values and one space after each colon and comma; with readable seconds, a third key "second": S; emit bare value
{"hour": 12, "minute": 26}
